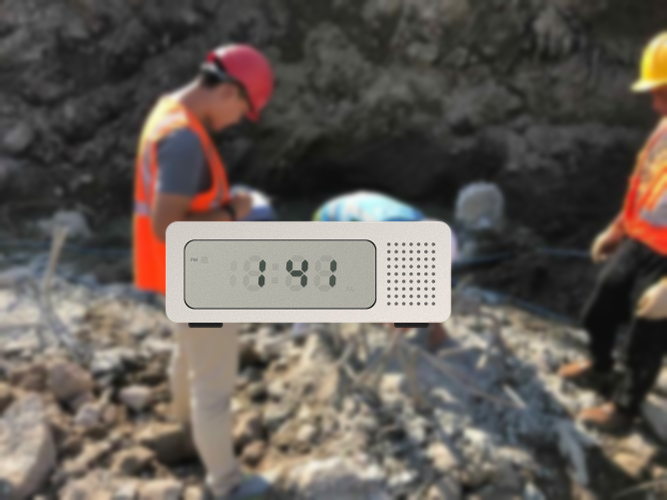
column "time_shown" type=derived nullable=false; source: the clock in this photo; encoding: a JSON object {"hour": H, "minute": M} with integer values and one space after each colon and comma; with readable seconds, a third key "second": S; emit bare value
{"hour": 1, "minute": 41}
